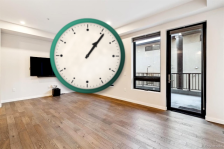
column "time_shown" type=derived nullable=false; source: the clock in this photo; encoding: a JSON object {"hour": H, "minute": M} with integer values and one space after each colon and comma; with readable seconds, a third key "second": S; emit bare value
{"hour": 1, "minute": 6}
